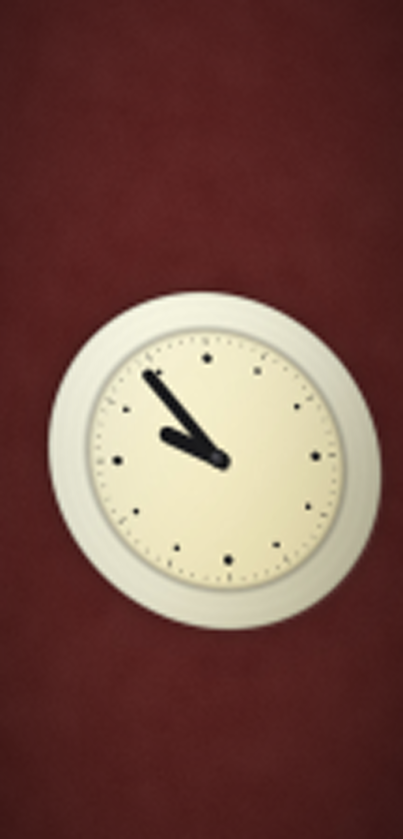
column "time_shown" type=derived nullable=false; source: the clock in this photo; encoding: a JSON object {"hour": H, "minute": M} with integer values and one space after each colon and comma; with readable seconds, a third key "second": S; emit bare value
{"hour": 9, "minute": 54}
